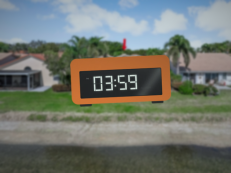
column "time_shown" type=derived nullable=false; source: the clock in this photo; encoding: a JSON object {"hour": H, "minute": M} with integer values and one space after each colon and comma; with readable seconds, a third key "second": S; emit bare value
{"hour": 3, "minute": 59}
